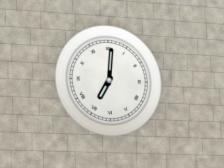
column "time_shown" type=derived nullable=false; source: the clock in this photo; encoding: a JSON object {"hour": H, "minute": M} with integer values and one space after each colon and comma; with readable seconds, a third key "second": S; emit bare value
{"hour": 7, "minute": 1}
